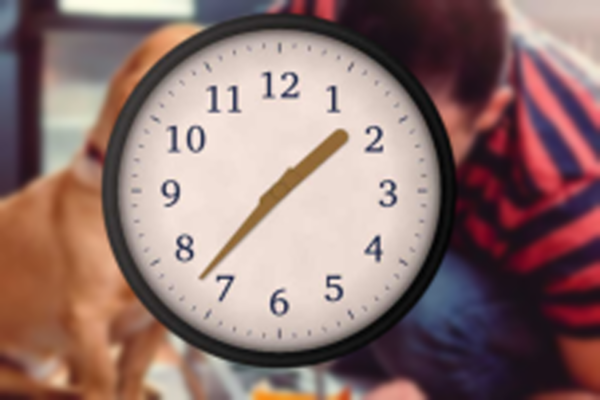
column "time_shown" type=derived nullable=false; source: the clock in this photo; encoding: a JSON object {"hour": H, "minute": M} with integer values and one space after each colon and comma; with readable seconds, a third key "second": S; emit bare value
{"hour": 1, "minute": 37}
